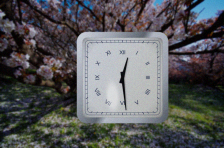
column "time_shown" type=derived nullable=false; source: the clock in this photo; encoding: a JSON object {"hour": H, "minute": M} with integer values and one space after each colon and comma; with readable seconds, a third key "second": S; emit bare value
{"hour": 12, "minute": 29}
